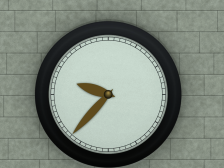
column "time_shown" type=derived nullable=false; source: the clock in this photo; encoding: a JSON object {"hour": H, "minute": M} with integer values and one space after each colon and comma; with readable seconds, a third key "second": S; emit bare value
{"hour": 9, "minute": 37}
